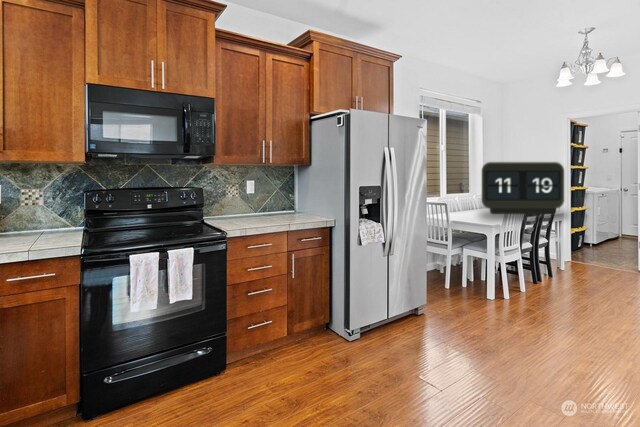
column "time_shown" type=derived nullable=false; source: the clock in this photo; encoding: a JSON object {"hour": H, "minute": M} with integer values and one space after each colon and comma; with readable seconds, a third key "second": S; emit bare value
{"hour": 11, "minute": 19}
